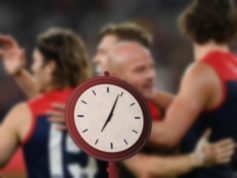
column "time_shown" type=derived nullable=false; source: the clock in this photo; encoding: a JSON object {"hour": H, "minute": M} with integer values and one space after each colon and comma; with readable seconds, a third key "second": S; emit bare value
{"hour": 7, "minute": 4}
